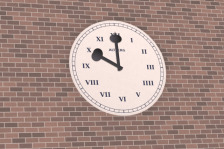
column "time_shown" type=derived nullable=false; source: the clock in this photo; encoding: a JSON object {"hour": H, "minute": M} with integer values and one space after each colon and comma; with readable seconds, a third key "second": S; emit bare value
{"hour": 10, "minute": 0}
